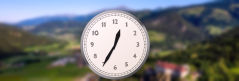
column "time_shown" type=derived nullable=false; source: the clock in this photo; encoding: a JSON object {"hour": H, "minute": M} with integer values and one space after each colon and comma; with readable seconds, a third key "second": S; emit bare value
{"hour": 12, "minute": 35}
